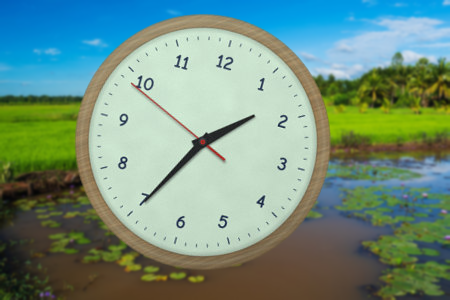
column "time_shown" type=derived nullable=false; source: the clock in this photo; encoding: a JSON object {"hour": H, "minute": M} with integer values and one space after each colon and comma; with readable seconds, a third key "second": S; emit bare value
{"hour": 1, "minute": 34, "second": 49}
